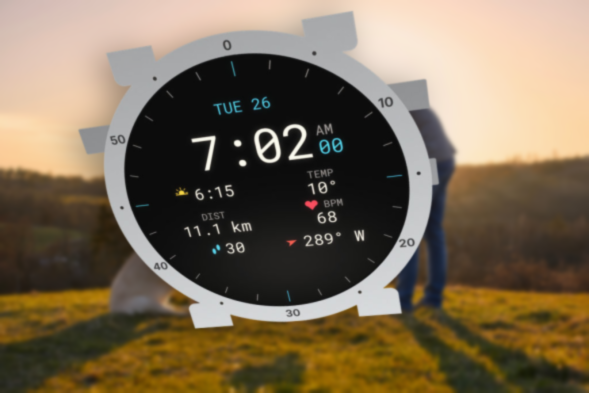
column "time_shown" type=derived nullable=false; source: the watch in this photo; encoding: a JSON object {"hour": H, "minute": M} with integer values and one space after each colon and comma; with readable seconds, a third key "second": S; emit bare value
{"hour": 7, "minute": 2, "second": 0}
